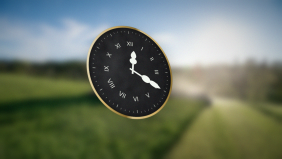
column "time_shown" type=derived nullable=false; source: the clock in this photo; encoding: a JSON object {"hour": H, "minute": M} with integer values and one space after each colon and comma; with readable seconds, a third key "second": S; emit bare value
{"hour": 12, "minute": 20}
